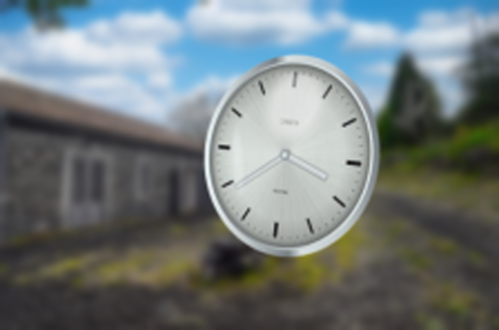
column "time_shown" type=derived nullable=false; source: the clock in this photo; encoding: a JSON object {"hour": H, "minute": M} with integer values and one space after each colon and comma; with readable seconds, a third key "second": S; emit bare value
{"hour": 3, "minute": 39}
